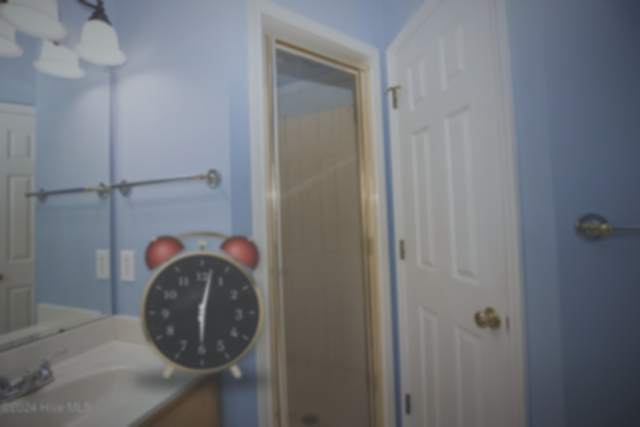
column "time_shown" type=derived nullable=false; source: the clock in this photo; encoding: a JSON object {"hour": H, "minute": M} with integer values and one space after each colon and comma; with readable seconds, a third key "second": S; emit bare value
{"hour": 6, "minute": 2}
